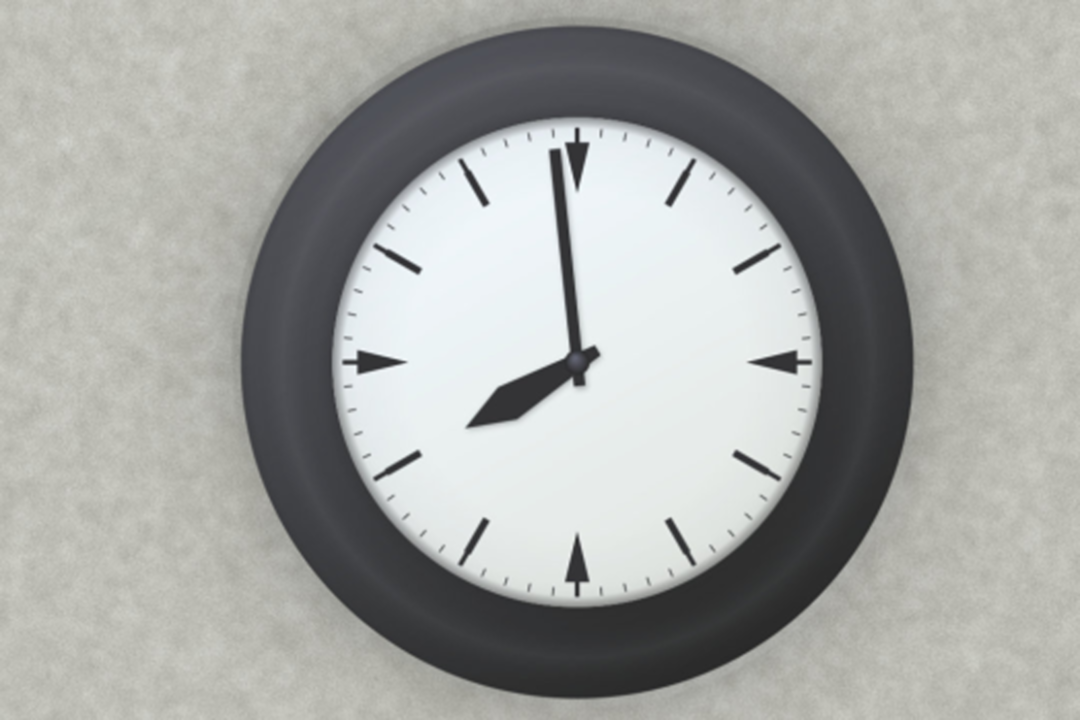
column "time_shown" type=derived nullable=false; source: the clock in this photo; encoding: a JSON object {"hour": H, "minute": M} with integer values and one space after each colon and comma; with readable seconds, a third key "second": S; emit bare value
{"hour": 7, "minute": 59}
